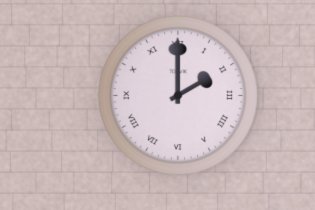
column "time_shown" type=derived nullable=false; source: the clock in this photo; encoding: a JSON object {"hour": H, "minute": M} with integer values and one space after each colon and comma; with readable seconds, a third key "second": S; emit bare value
{"hour": 2, "minute": 0}
